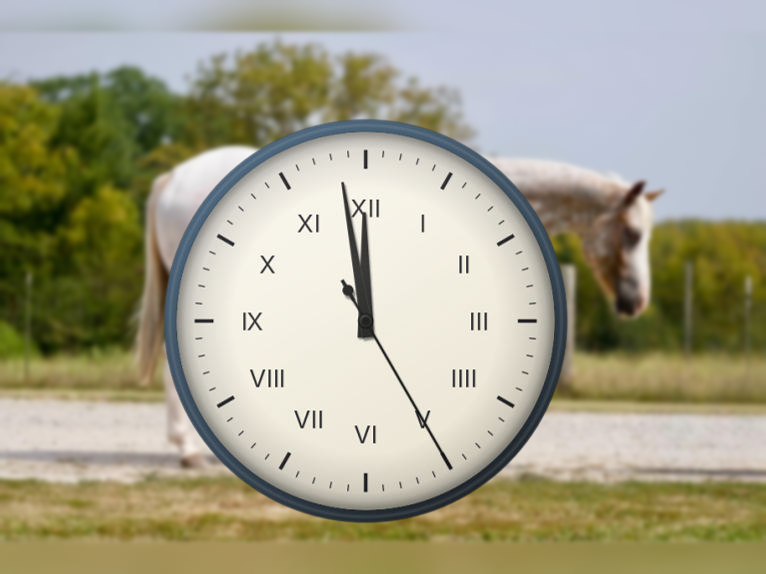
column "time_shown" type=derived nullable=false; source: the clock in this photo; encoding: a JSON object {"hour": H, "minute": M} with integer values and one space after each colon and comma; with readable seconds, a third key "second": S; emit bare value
{"hour": 11, "minute": 58, "second": 25}
